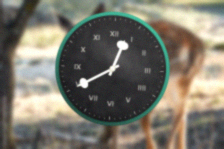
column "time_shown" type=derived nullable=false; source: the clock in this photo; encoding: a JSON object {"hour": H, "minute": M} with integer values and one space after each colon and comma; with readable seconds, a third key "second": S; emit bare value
{"hour": 12, "minute": 40}
